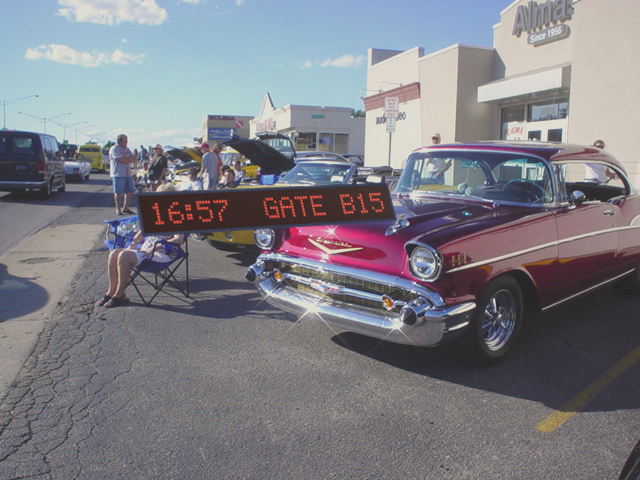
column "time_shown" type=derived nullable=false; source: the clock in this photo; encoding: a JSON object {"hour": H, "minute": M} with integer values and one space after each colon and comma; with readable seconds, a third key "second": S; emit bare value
{"hour": 16, "minute": 57}
